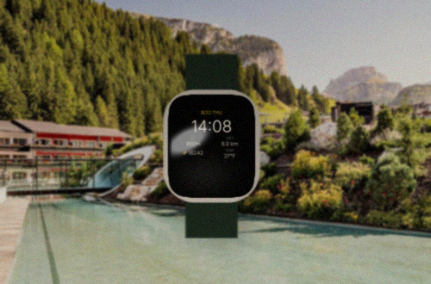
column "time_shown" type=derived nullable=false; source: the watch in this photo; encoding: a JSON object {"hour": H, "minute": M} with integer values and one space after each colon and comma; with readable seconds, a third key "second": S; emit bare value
{"hour": 14, "minute": 8}
